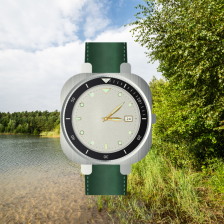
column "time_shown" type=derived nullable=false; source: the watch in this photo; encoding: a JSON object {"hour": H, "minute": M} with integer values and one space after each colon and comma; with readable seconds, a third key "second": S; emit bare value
{"hour": 3, "minute": 8}
